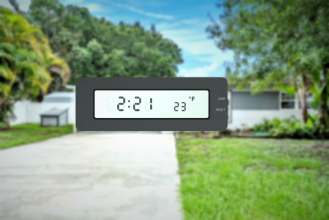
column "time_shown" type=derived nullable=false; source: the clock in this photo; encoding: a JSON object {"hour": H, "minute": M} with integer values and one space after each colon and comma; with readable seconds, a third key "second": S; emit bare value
{"hour": 2, "minute": 21}
